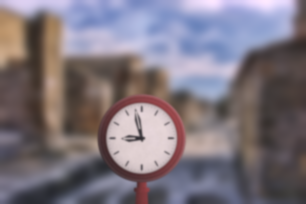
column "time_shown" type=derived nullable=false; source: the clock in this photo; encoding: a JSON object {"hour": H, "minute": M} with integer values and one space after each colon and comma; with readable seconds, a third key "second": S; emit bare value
{"hour": 8, "minute": 58}
